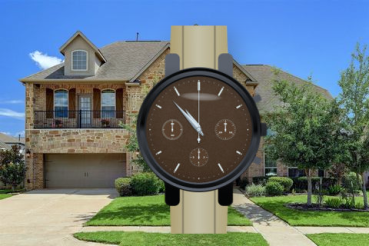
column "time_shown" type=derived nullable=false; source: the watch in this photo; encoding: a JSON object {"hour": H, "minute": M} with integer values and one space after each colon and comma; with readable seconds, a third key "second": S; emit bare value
{"hour": 10, "minute": 53}
